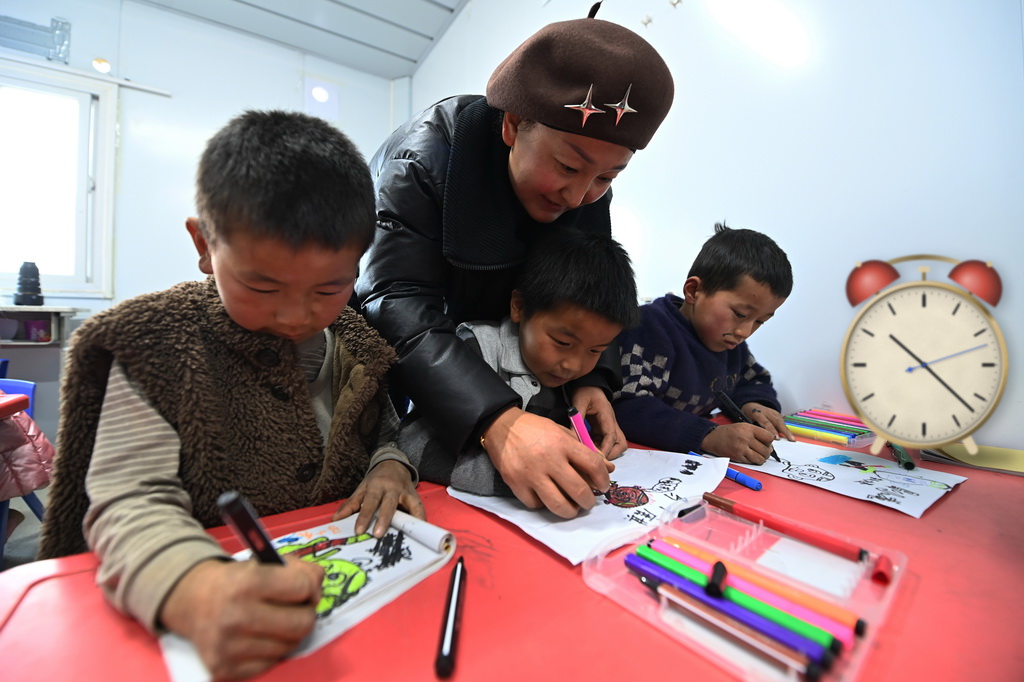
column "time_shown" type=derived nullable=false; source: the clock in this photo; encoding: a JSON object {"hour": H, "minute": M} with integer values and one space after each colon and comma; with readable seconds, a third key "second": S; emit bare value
{"hour": 10, "minute": 22, "second": 12}
